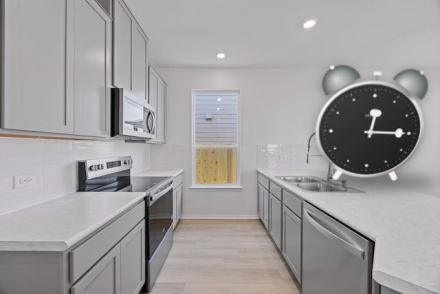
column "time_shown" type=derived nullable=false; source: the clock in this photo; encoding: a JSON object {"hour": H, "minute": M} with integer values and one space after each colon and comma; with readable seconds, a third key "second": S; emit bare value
{"hour": 12, "minute": 15}
